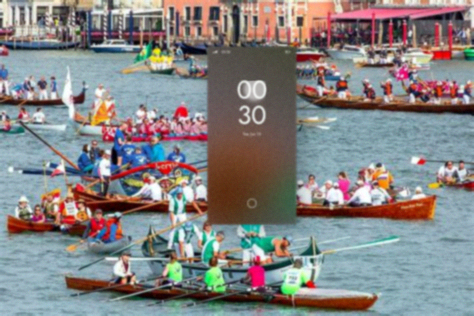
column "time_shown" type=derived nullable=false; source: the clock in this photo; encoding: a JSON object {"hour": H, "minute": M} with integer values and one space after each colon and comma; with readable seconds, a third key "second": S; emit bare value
{"hour": 0, "minute": 30}
